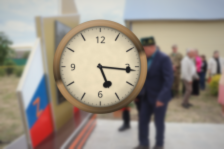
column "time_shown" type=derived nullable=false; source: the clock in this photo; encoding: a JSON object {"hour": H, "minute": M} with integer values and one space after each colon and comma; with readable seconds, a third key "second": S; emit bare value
{"hour": 5, "minute": 16}
